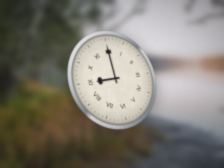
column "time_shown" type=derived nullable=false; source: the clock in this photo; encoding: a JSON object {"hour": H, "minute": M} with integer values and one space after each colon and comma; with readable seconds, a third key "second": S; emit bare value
{"hour": 9, "minute": 0}
